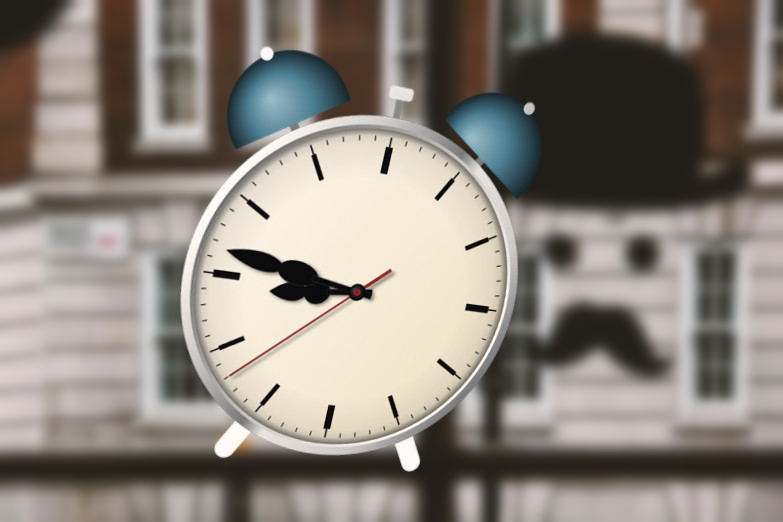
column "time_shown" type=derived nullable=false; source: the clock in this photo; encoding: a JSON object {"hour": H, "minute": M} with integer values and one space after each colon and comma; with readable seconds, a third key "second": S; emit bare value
{"hour": 8, "minute": 46, "second": 38}
